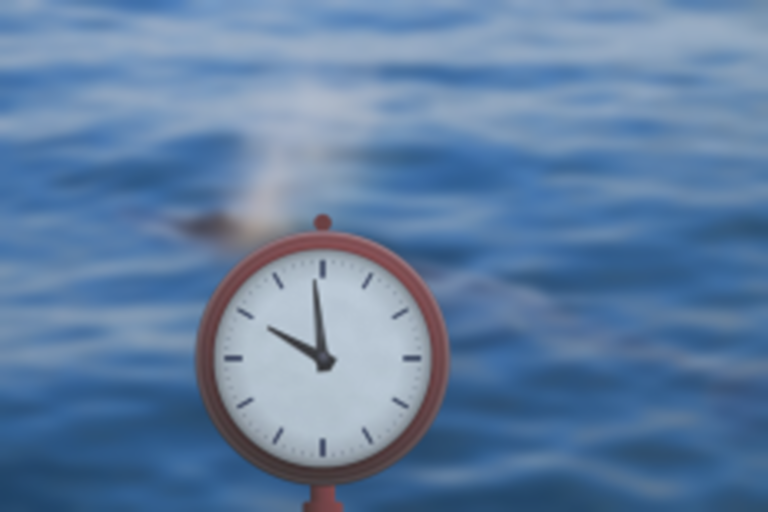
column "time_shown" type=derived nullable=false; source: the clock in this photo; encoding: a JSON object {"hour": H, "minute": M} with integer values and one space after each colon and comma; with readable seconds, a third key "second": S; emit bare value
{"hour": 9, "minute": 59}
